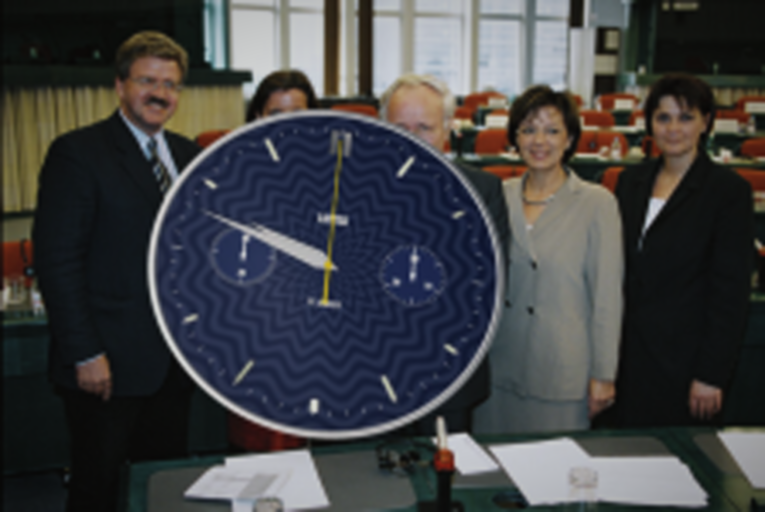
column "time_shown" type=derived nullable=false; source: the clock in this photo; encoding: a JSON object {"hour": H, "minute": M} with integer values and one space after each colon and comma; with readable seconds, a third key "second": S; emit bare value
{"hour": 9, "minute": 48}
